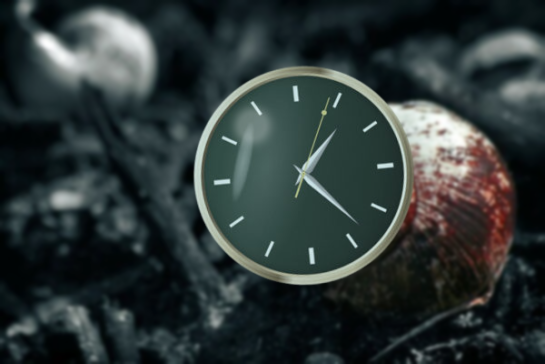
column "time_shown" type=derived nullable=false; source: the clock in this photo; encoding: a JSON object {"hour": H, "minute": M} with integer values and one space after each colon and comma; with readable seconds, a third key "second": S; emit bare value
{"hour": 1, "minute": 23, "second": 4}
